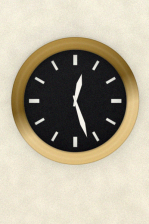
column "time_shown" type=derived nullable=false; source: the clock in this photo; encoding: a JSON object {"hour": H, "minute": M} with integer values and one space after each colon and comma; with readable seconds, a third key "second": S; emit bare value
{"hour": 12, "minute": 27}
